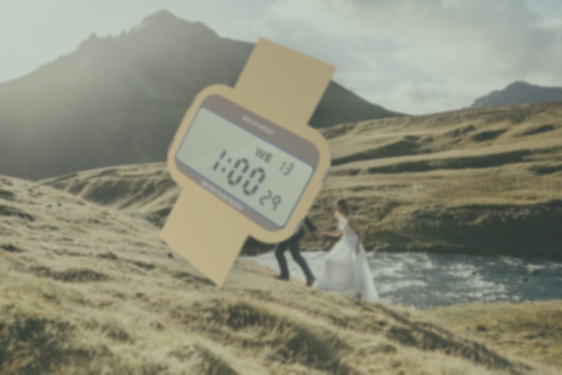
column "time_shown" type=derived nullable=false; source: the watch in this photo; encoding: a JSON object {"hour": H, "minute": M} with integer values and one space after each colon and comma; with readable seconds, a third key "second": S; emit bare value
{"hour": 1, "minute": 0, "second": 29}
